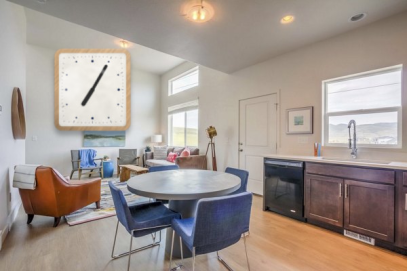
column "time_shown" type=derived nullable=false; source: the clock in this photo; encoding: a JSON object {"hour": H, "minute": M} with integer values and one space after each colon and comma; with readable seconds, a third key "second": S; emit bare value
{"hour": 7, "minute": 5}
